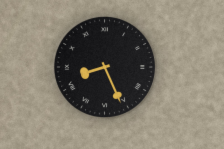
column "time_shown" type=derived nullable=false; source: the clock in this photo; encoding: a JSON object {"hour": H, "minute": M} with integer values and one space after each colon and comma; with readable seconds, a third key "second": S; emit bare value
{"hour": 8, "minute": 26}
